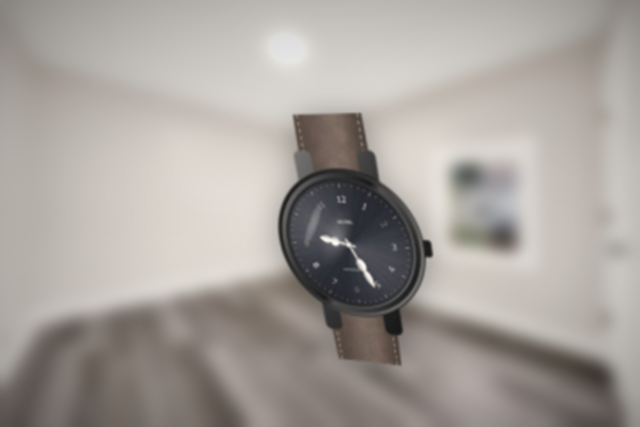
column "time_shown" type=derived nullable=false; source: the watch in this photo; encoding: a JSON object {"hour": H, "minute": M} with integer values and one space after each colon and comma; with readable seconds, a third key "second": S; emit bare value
{"hour": 9, "minute": 26}
